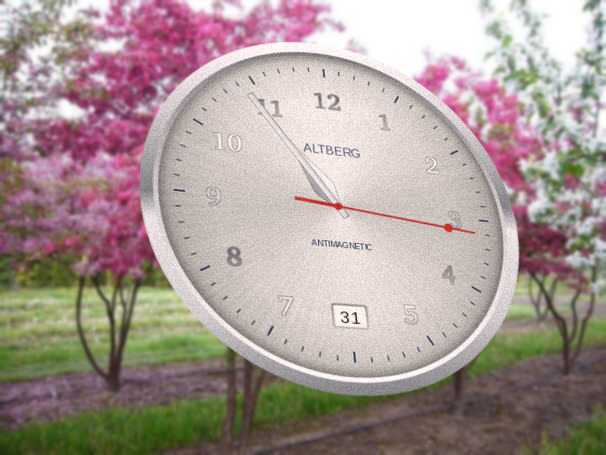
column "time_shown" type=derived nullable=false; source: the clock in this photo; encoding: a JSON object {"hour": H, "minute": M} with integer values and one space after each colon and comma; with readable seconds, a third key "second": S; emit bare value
{"hour": 10, "minute": 54, "second": 16}
